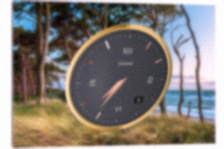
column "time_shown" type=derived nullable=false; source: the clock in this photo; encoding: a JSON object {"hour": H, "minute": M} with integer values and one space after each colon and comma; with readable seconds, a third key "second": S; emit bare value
{"hour": 7, "minute": 36}
